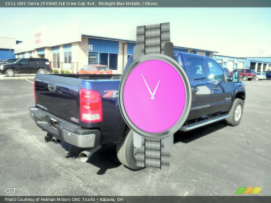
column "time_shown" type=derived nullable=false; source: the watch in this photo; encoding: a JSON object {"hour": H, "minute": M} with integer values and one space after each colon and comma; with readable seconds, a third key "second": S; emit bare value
{"hour": 12, "minute": 55}
